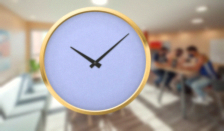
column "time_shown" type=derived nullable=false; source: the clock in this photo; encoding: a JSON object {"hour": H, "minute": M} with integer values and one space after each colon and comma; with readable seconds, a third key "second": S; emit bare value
{"hour": 10, "minute": 8}
